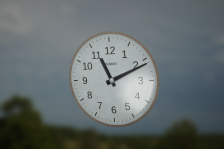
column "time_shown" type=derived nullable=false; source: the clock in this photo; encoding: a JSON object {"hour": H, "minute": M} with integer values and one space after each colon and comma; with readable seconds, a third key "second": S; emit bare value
{"hour": 11, "minute": 11}
